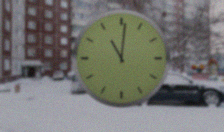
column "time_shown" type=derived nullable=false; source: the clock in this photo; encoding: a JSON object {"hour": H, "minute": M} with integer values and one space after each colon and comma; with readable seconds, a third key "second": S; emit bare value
{"hour": 11, "minute": 1}
